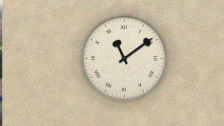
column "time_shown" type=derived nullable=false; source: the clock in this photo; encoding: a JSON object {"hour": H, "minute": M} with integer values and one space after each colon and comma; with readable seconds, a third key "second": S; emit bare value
{"hour": 11, "minute": 9}
